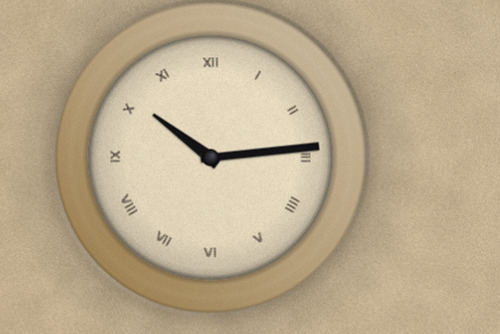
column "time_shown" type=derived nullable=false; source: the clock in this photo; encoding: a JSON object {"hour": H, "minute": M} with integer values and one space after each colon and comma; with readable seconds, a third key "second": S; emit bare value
{"hour": 10, "minute": 14}
